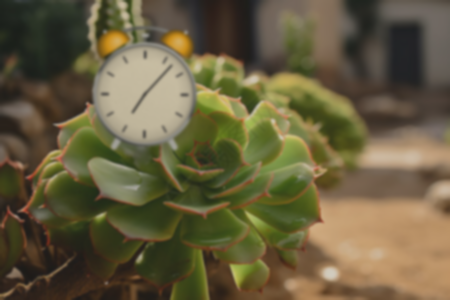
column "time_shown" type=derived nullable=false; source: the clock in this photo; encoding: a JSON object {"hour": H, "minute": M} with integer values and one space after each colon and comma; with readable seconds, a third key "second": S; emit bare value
{"hour": 7, "minute": 7}
